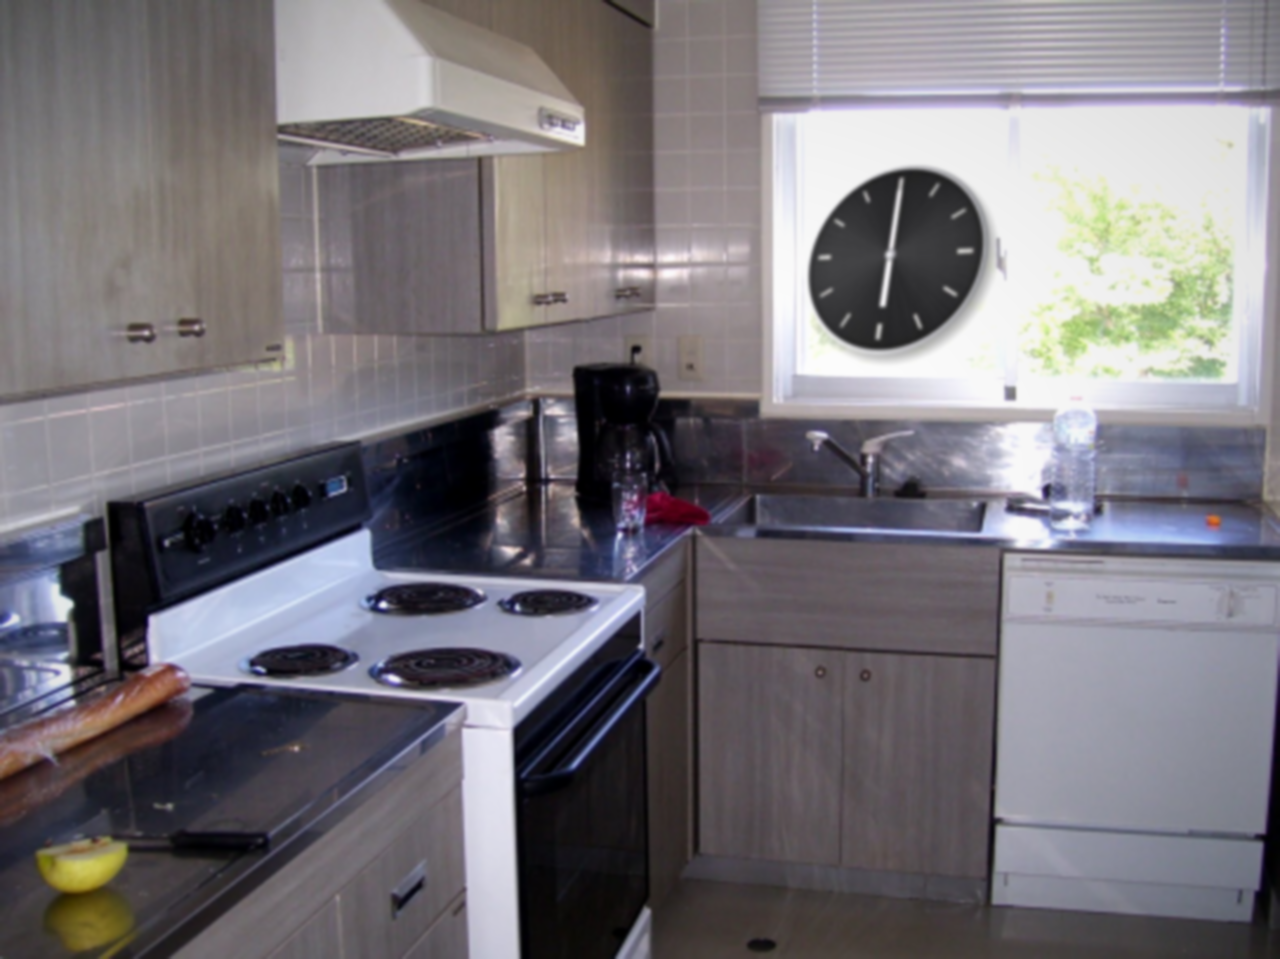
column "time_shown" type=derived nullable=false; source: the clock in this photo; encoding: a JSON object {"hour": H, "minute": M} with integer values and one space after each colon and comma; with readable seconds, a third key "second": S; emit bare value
{"hour": 6, "minute": 0}
